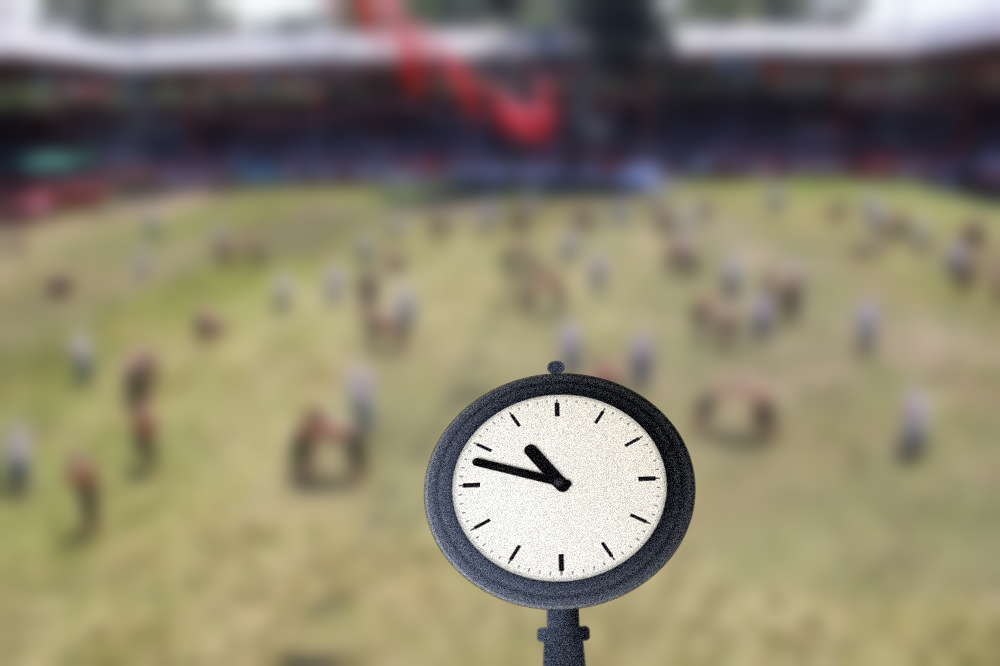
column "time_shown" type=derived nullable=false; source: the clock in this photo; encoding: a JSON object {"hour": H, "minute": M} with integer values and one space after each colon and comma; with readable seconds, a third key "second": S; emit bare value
{"hour": 10, "minute": 48}
